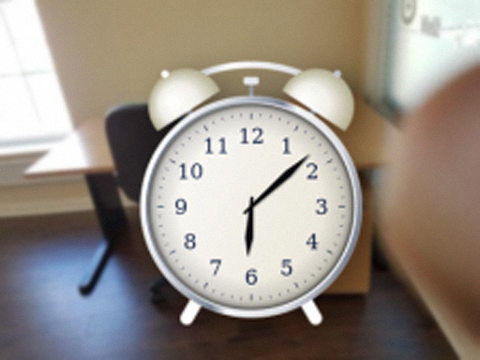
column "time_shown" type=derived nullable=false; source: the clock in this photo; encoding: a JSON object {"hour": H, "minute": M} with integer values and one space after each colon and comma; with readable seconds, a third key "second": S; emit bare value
{"hour": 6, "minute": 8}
